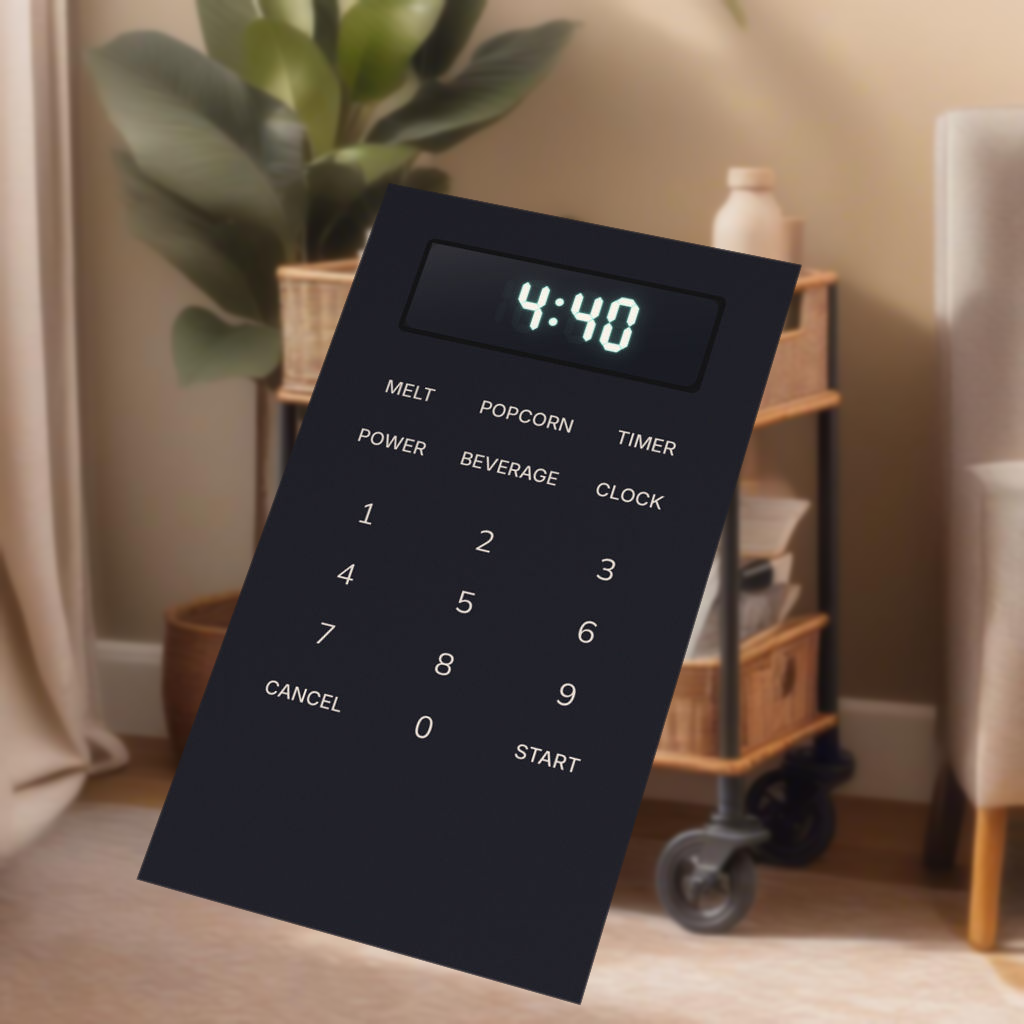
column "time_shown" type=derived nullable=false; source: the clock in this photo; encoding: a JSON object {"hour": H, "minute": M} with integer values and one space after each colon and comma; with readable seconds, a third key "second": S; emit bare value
{"hour": 4, "minute": 40}
